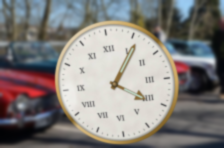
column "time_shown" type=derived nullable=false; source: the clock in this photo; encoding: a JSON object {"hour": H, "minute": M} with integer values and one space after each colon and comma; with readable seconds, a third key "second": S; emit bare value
{"hour": 4, "minute": 6}
